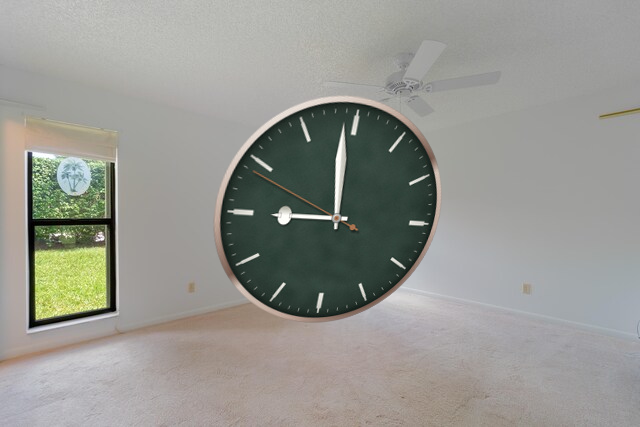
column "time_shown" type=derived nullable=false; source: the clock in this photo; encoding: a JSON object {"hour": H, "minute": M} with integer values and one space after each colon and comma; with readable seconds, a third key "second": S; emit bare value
{"hour": 8, "minute": 58, "second": 49}
